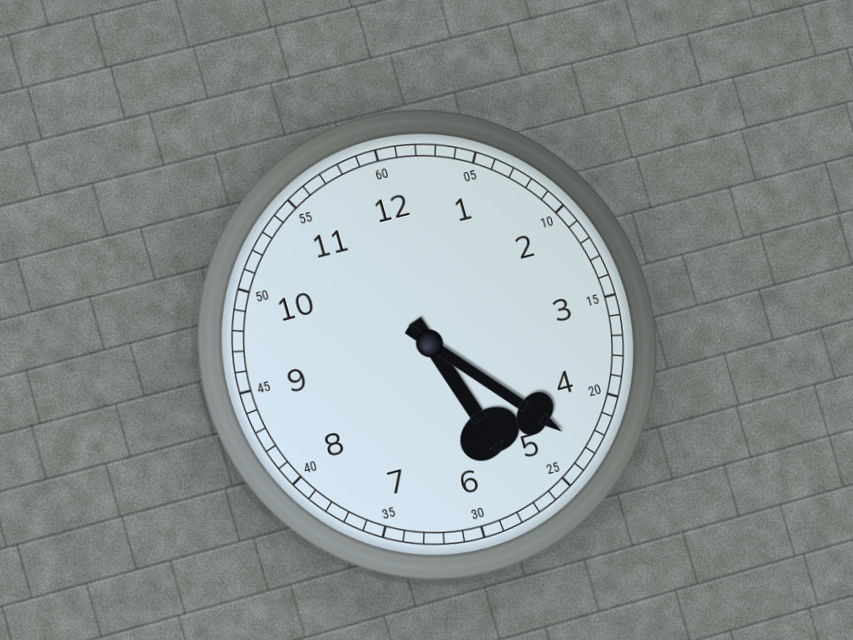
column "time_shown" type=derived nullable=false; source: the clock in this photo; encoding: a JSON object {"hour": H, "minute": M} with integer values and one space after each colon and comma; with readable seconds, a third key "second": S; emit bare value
{"hour": 5, "minute": 23}
